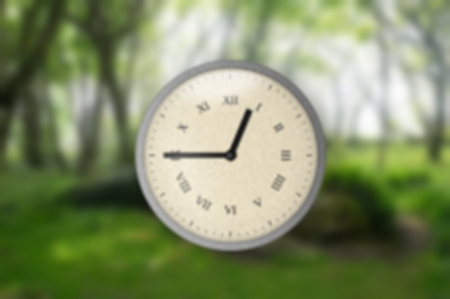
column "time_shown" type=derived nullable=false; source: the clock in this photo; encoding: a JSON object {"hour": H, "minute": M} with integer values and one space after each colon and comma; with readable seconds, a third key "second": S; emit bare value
{"hour": 12, "minute": 45}
